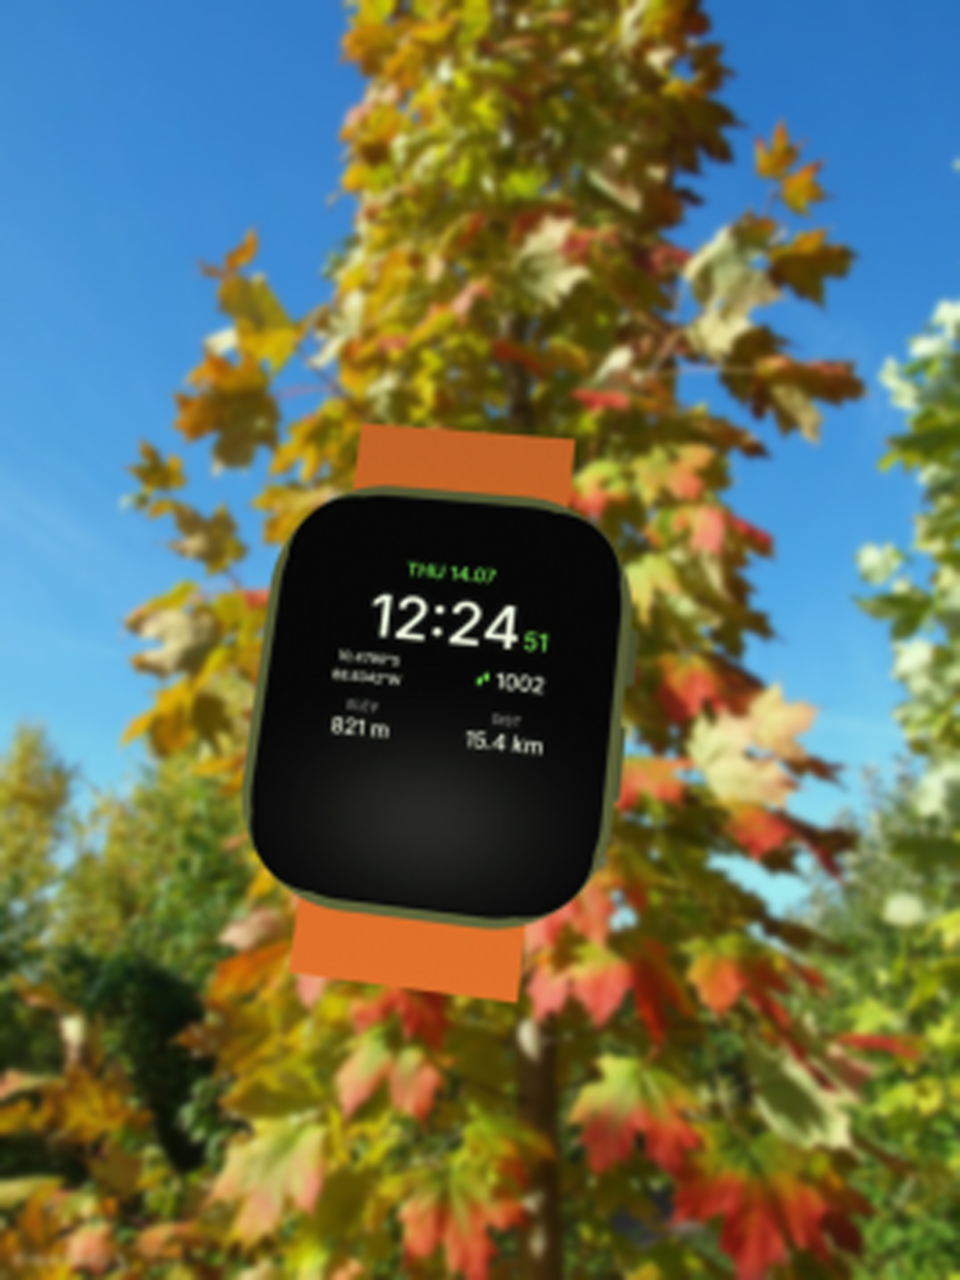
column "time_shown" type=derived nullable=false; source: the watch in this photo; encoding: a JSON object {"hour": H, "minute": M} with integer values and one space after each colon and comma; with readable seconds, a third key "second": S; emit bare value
{"hour": 12, "minute": 24}
